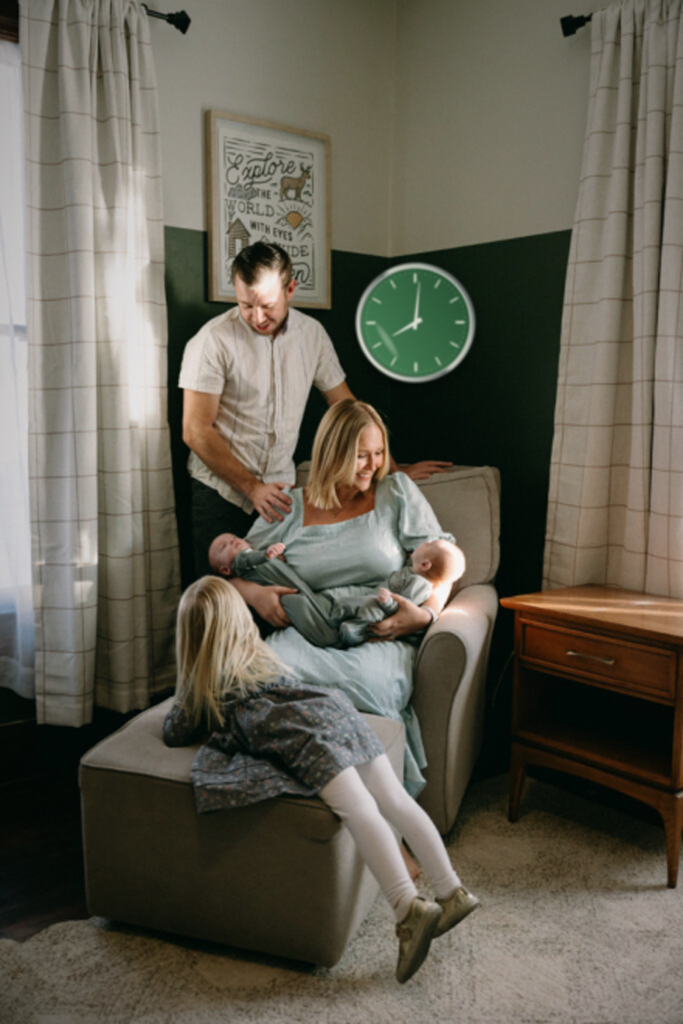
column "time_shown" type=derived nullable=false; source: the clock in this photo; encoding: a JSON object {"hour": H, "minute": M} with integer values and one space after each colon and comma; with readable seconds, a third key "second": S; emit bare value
{"hour": 8, "minute": 1}
